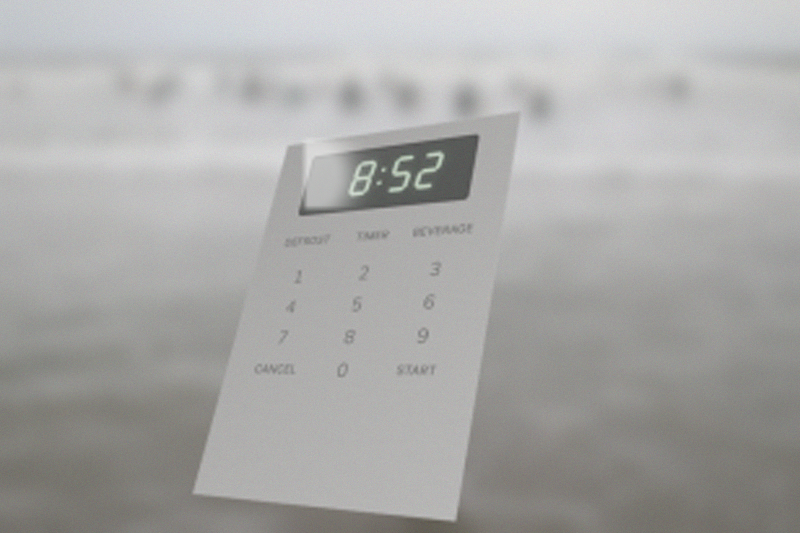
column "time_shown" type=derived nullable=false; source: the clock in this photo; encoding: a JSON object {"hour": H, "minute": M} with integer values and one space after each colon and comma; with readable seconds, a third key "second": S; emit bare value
{"hour": 8, "minute": 52}
